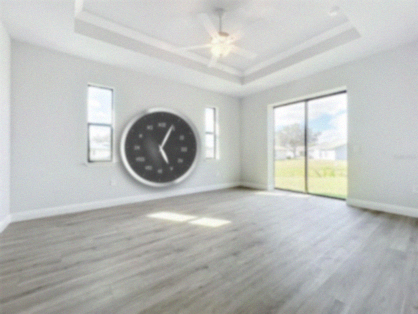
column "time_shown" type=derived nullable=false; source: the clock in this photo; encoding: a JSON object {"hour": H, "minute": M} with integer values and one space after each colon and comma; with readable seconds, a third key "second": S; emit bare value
{"hour": 5, "minute": 4}
